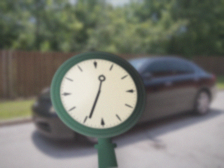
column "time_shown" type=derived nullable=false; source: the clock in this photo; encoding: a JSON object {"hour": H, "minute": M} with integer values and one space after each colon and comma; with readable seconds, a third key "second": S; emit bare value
{"hour": 12, "minute": 34}
